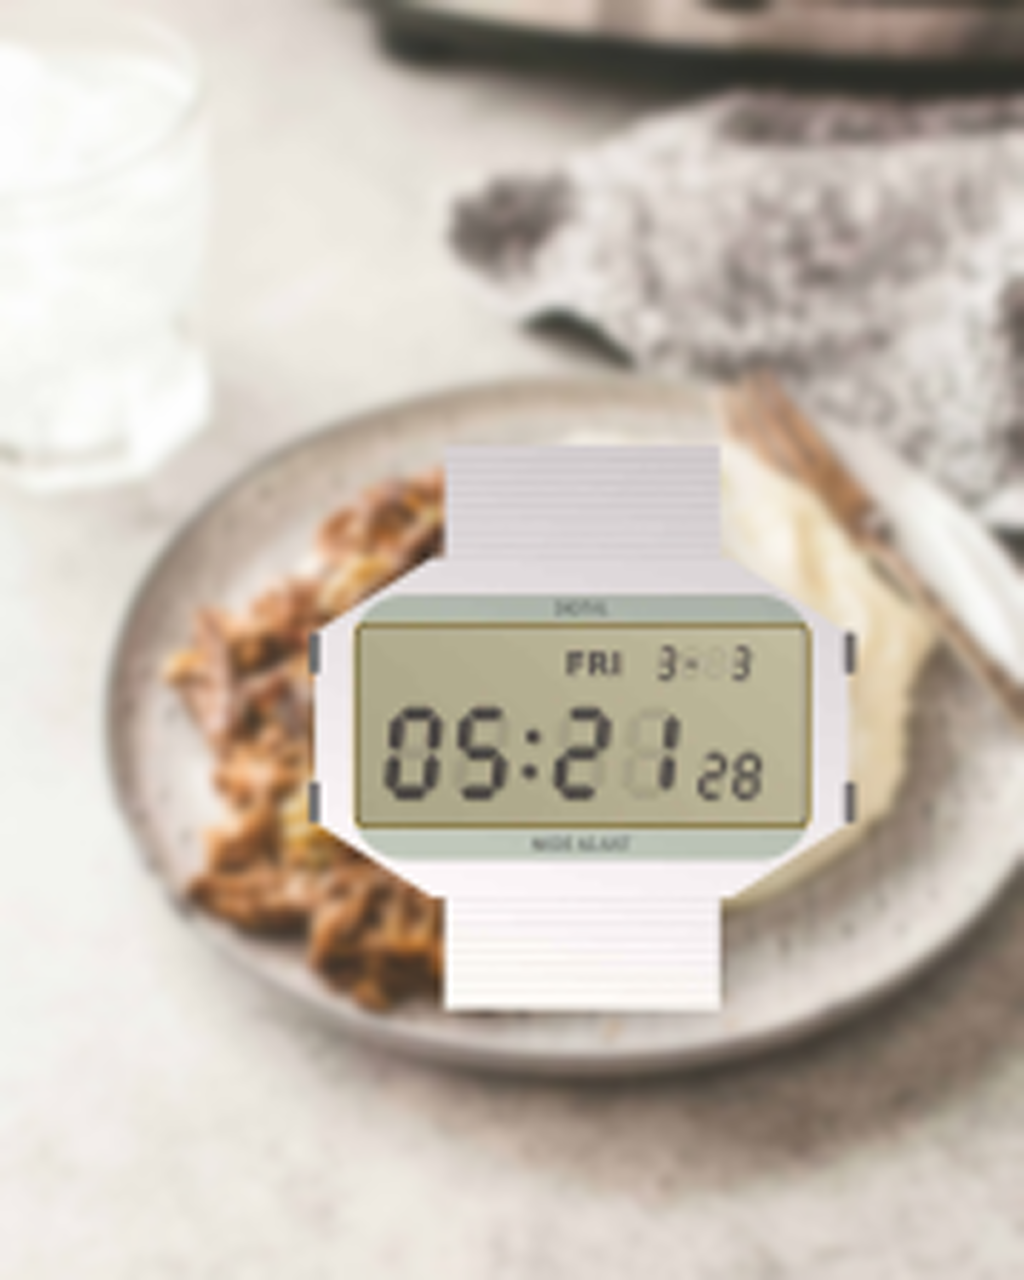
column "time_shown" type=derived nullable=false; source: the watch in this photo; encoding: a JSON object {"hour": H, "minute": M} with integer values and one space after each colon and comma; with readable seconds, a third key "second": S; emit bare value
{"hour": 5, "minute": 21, "second": 28}
